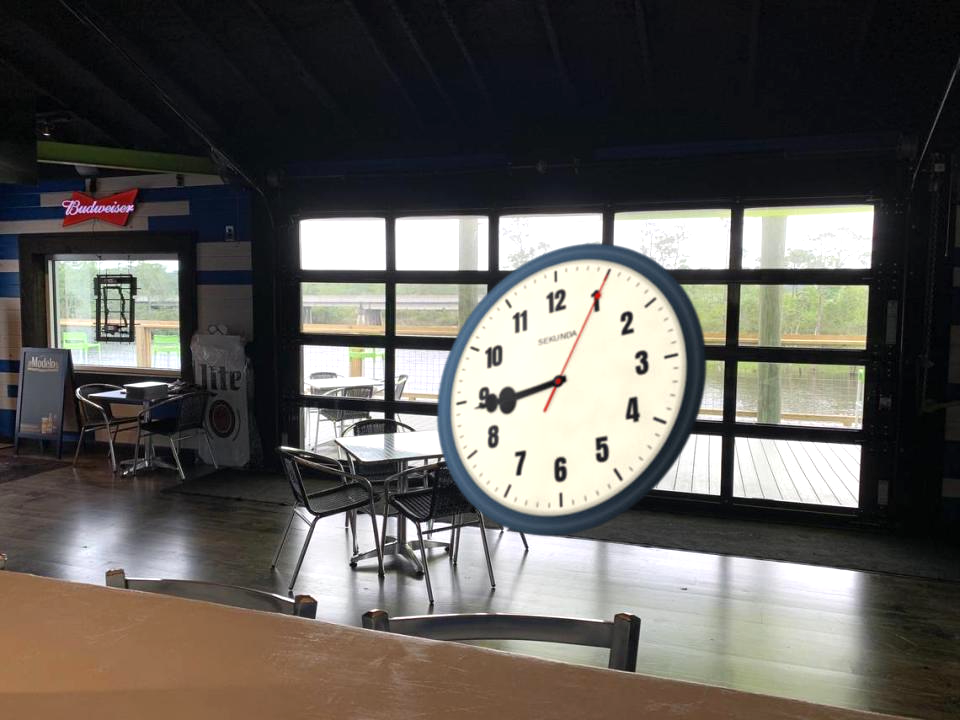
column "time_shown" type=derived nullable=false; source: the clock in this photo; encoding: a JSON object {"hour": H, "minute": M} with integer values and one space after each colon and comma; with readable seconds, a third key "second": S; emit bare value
{"hour": 8, "minute": 44, "second": 5}
